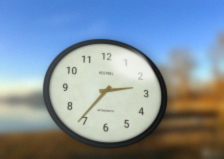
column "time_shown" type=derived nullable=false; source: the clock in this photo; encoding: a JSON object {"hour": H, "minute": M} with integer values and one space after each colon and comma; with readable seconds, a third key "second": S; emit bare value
{"hour": 2, "minute": 36}
